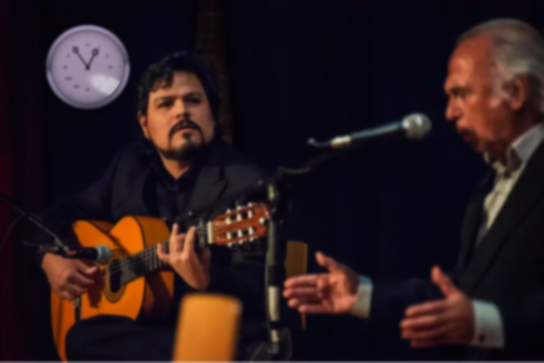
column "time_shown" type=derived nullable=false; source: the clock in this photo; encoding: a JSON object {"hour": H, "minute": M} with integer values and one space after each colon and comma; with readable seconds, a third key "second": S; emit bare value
{"hour": 12, "minute": 54}
